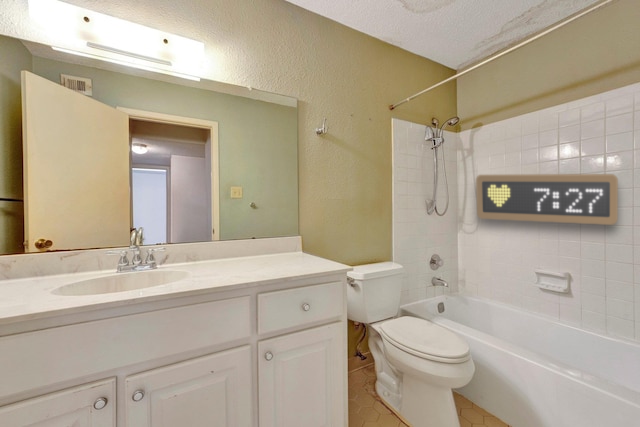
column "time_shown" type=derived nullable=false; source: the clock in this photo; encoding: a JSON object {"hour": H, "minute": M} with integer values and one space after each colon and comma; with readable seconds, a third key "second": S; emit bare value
{"hour": 7, "minute": 27}
